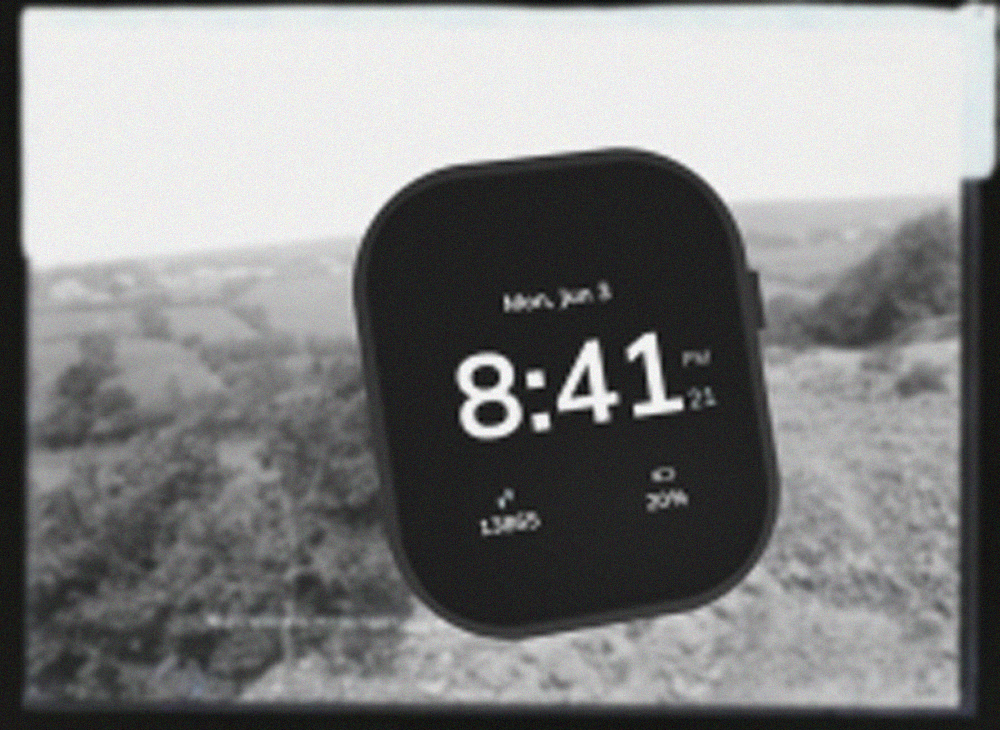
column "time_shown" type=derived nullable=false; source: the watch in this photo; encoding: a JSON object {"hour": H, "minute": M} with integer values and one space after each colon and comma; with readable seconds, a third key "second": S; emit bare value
{"hour": 8, "minute": 41}
